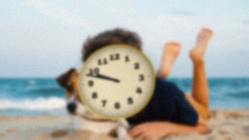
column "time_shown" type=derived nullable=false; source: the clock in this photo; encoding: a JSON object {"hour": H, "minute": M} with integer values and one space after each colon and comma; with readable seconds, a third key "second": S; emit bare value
{"hour": 9, "minute": 48}
